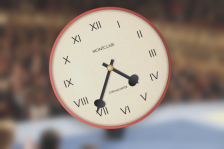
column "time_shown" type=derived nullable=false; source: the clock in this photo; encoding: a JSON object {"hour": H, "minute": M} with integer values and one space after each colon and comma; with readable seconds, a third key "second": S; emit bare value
{"hour": 4, "minute": 36}
